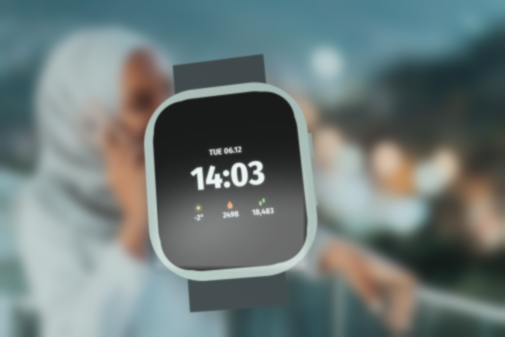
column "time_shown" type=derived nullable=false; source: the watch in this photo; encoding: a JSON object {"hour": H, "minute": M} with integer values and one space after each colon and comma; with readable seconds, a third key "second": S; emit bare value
{"hour": 14, "minute": 3}
